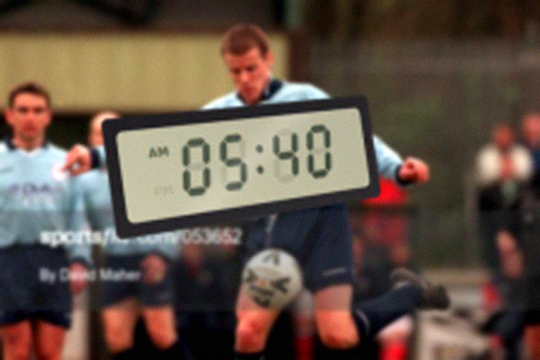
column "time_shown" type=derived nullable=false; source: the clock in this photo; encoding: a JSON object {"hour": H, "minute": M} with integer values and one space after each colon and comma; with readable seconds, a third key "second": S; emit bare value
{"hour": 5, "minute": 40}
